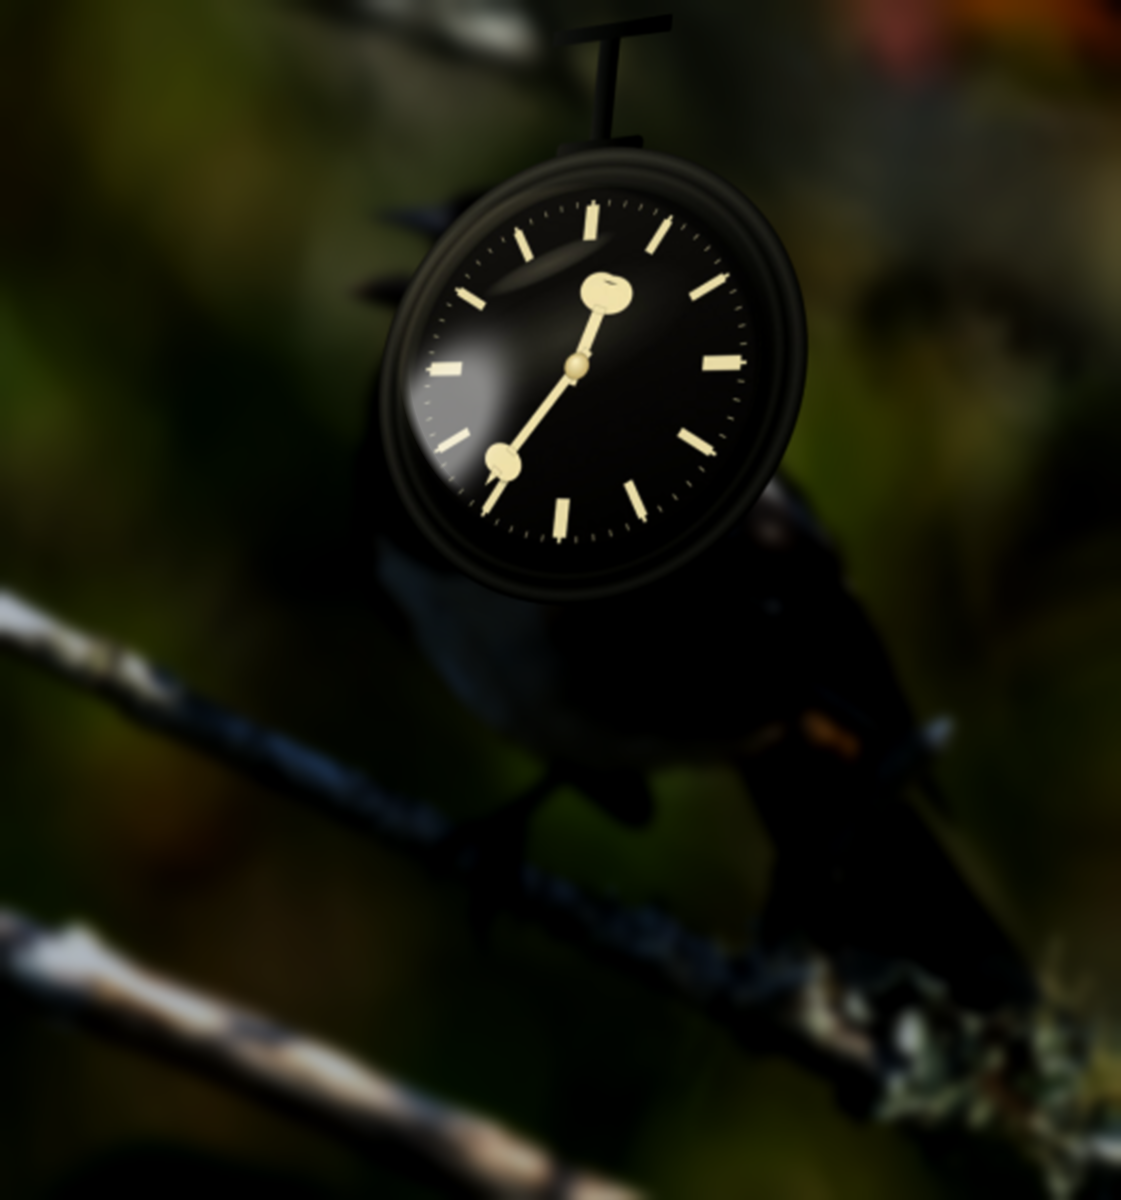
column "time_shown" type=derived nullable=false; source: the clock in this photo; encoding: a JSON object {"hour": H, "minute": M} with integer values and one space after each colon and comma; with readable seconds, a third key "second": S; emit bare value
{"hour": 12, "minute": 36}
